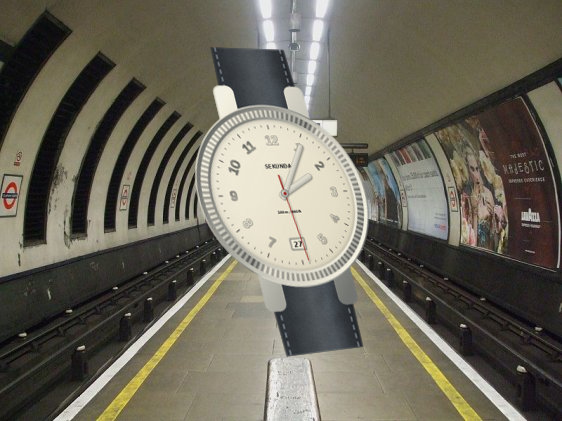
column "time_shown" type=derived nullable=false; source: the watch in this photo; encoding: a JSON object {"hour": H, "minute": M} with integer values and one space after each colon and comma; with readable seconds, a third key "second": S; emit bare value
{"hour": 2, "minute": 5, "second": 29}
